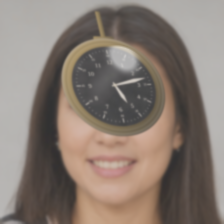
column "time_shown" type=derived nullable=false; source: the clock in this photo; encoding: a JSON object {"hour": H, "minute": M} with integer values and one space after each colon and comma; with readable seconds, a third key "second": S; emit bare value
{"hour": 5, "minute": 13}
